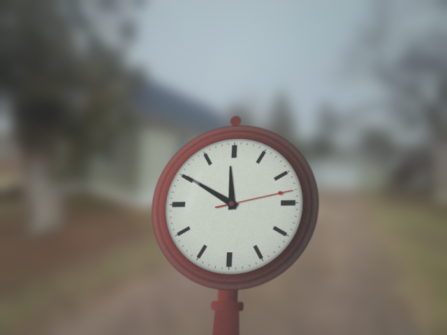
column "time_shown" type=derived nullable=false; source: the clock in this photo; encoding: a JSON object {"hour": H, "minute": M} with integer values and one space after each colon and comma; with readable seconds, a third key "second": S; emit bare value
{"hour": 11, "minute": 50, "second": 13}
